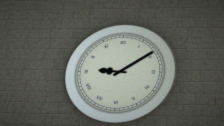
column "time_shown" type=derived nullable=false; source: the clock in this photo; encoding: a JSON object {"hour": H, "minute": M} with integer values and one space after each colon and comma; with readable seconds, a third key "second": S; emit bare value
{"hour": 9, "minute": 9}
